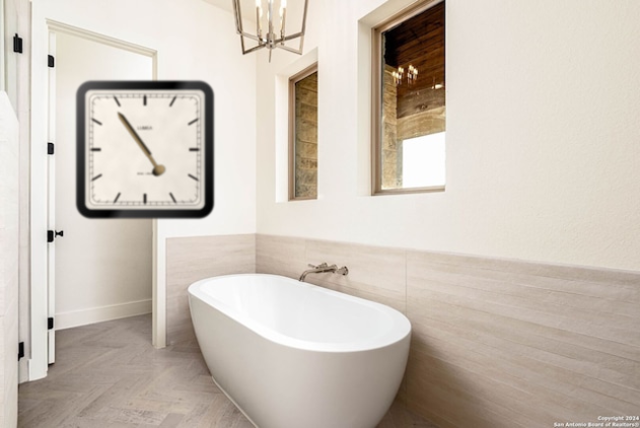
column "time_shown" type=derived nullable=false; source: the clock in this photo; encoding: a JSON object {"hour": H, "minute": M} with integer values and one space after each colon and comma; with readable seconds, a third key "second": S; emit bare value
{"hour": 4, "minute": 54}
